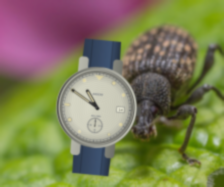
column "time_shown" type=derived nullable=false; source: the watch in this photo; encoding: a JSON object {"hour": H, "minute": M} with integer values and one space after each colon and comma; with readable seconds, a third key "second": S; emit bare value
{"hour": 10, "minute": 50}
